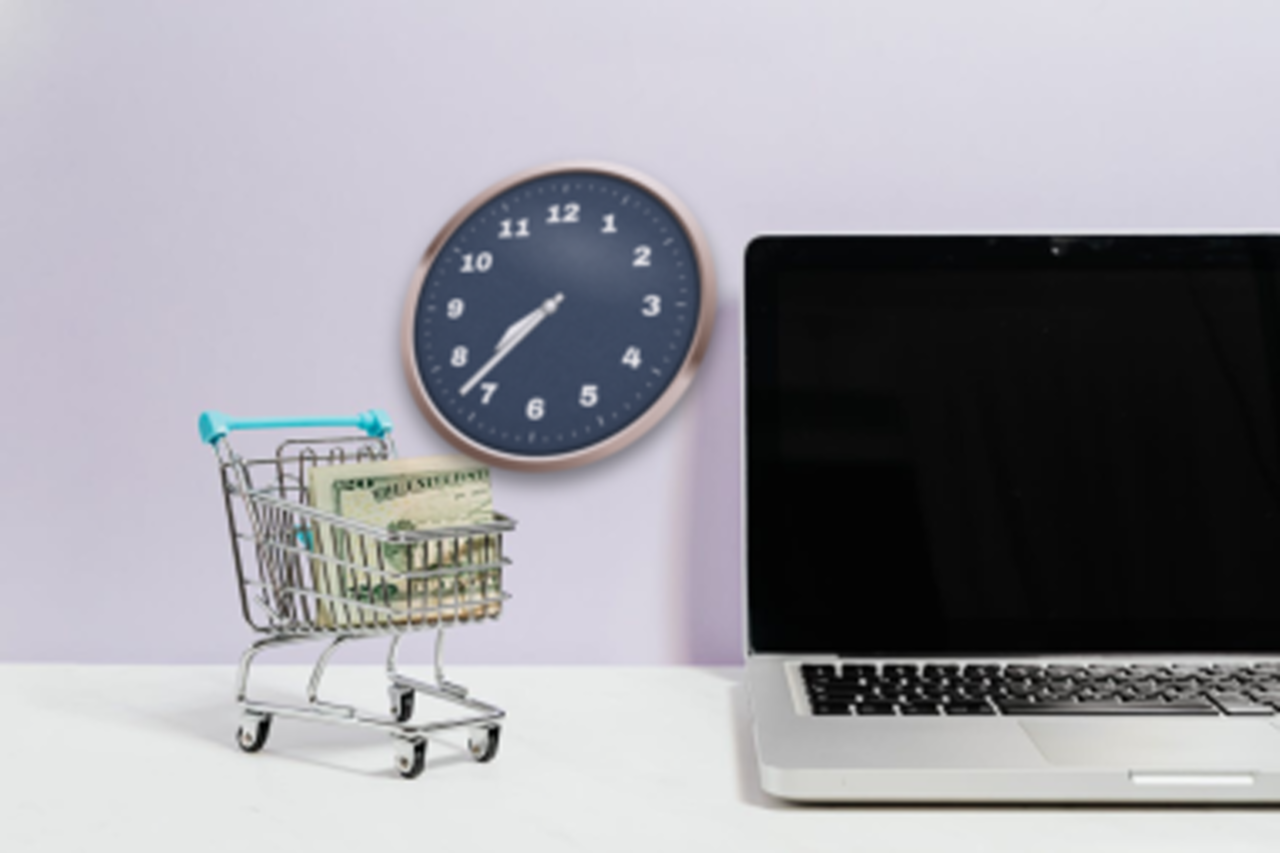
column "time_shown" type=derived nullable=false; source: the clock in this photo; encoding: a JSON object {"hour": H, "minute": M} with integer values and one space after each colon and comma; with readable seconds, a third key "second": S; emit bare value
{"hour": 7, "minute": 37}
